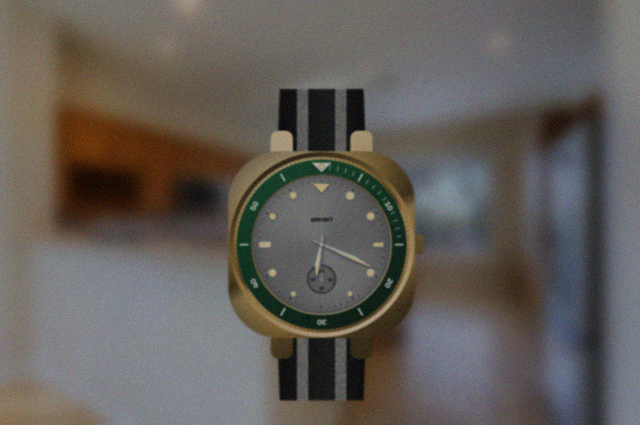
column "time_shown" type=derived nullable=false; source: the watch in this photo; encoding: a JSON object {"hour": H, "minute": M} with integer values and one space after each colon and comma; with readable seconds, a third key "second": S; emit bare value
{"hour": 6, "minute": 19}
